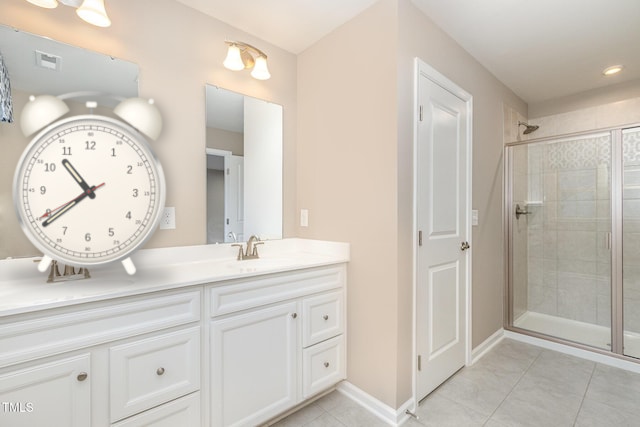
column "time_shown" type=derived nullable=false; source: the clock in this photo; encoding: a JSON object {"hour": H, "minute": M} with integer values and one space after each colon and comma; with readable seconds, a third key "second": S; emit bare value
{"hour": 10, "minute": 38, "second": 40}
